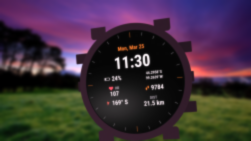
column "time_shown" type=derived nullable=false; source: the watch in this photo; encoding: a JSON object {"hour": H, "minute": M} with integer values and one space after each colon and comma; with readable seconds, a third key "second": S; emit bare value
{"hour": 11, "minute": 30}
